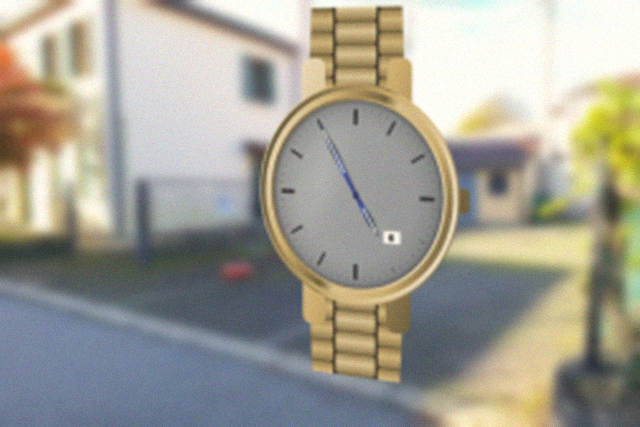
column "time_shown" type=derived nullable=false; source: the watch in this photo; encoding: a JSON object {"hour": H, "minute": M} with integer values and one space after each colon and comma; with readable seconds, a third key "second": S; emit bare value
{"hour": 4, "minute": 55}
